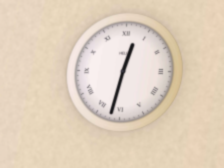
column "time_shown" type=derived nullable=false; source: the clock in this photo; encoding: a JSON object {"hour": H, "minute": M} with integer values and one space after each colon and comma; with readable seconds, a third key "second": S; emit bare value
{"hour": 12, "minute": 32}
